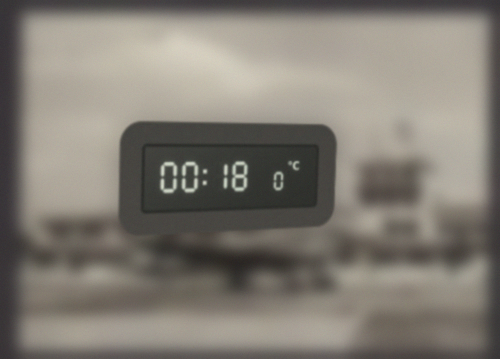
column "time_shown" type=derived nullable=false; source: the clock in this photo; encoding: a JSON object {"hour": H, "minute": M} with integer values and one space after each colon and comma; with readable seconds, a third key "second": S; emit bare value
{"hour": 0, "minute": 18}
